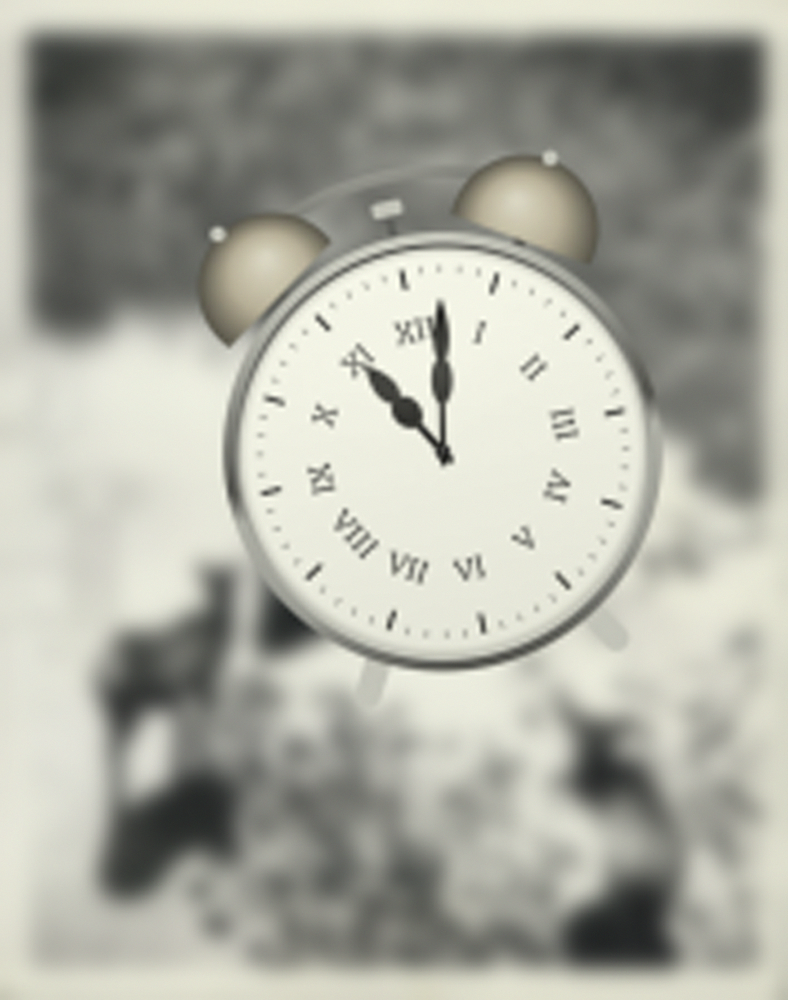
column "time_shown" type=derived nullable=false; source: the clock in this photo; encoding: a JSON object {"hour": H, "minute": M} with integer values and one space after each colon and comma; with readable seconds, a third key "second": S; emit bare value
{"hour": 11, "minute": 2}
